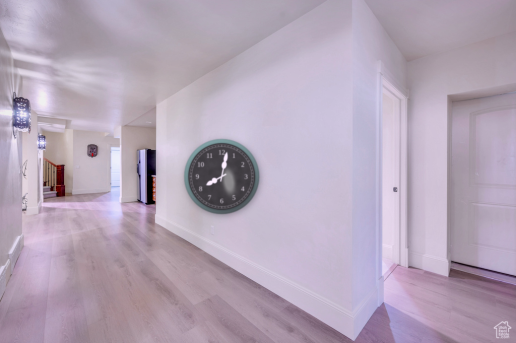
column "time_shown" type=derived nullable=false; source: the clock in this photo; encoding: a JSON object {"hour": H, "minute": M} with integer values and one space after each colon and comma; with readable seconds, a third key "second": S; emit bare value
{"hour": 8, "minute": 2}
